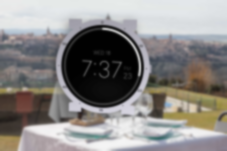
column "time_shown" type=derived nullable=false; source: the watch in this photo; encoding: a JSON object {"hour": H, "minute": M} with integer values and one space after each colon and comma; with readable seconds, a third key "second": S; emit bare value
{"hour": 7, "minute": 37}
